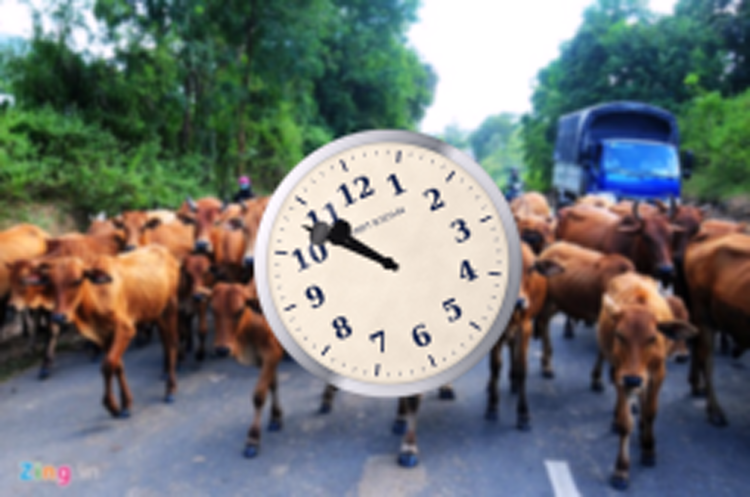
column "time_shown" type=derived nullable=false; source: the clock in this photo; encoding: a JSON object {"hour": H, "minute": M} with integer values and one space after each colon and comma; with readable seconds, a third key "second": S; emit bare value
{"hour": 10, "minute": 53}
